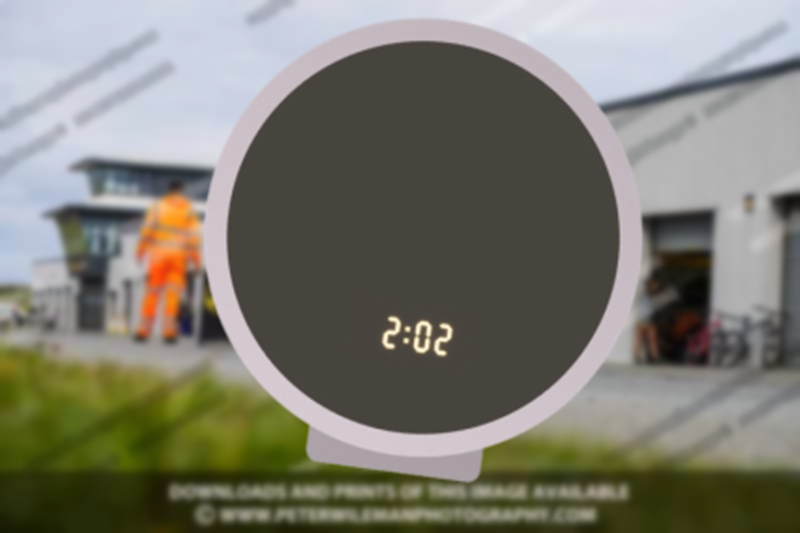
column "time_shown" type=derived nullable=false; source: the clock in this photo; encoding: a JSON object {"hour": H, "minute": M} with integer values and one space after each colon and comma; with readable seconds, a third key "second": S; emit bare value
{"hour": 2, "minute": 2}
